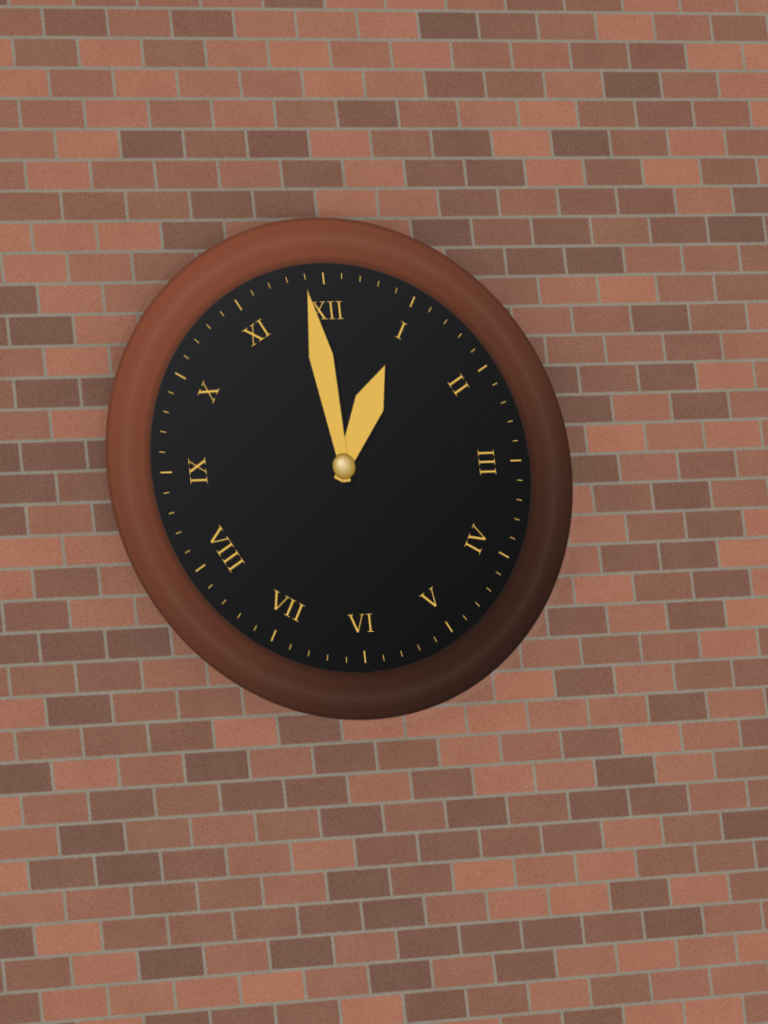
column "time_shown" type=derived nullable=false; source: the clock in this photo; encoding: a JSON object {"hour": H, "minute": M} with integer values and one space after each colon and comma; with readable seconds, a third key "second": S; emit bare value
{"hour": 12, "minute": 59}
